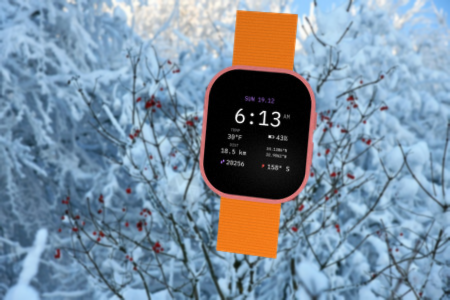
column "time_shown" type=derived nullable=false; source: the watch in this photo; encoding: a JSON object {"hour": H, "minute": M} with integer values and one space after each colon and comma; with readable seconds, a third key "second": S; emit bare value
{"hour": 6, "minute": 13}
